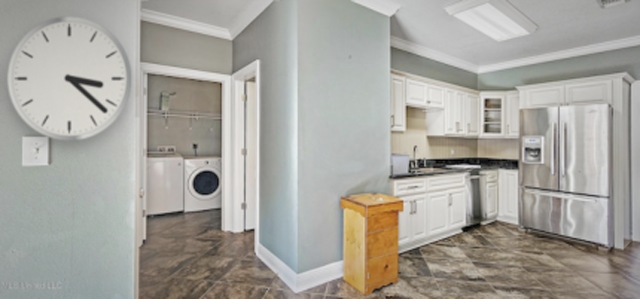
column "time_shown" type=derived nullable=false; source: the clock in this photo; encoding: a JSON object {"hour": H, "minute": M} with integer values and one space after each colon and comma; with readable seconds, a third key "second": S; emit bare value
{"hour": 3, "minute": 22}
